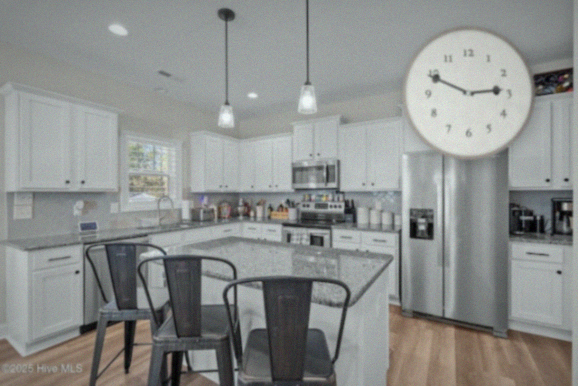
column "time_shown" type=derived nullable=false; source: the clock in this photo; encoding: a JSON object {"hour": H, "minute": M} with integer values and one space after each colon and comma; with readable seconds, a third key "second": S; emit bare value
{"hour": 2, "minute": 49}
